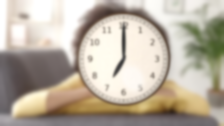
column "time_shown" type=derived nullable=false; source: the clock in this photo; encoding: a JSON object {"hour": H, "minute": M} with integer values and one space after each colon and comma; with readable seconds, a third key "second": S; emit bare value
{"hour": 7, "minute": 0}
